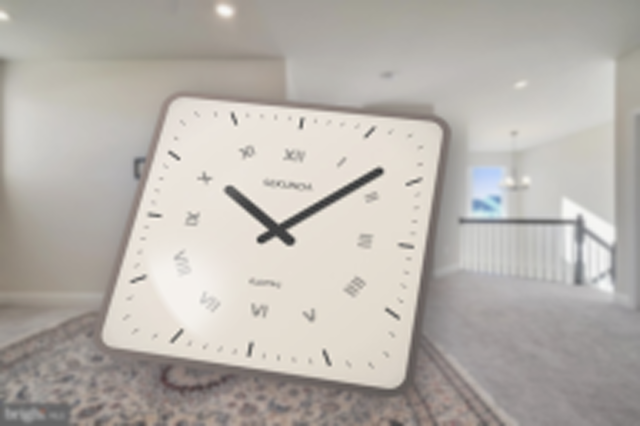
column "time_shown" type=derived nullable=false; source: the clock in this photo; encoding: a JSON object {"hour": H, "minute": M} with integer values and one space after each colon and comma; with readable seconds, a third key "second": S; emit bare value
{"hour": 10, "minute": 8}
